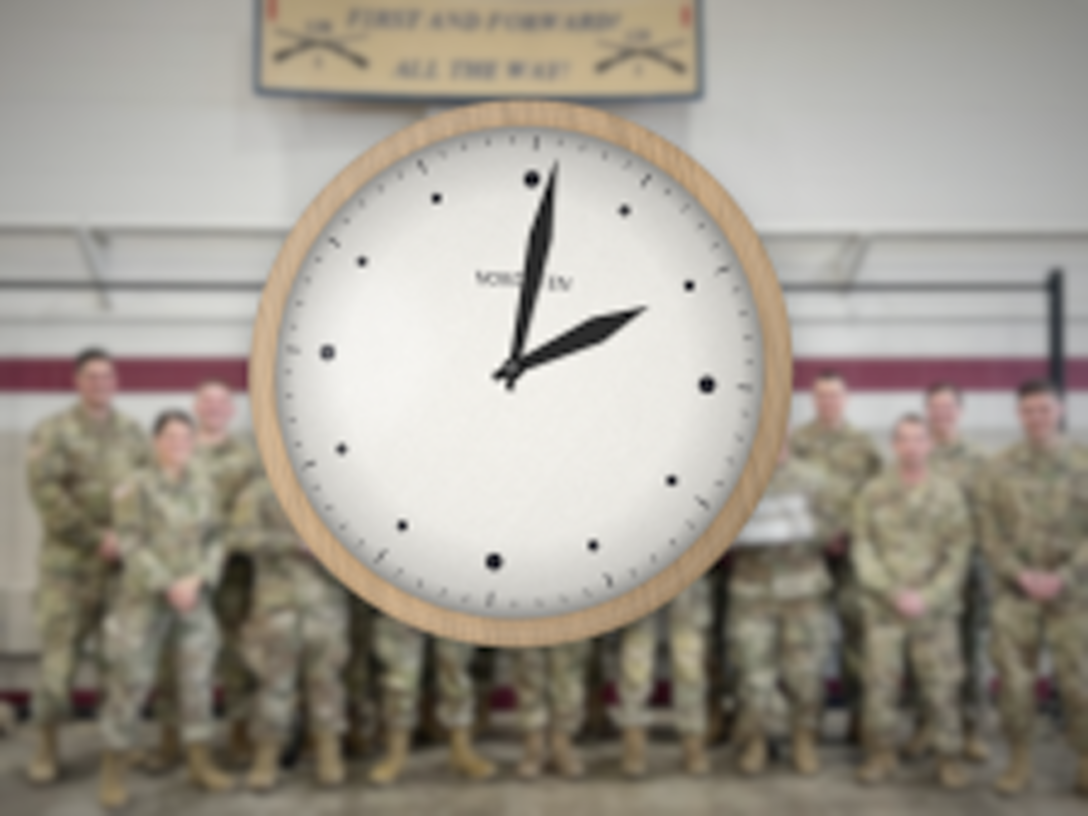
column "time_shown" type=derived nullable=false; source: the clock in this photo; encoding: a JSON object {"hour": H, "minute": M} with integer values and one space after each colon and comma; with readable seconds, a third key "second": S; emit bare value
{"hour": 2, "minute": 1}
